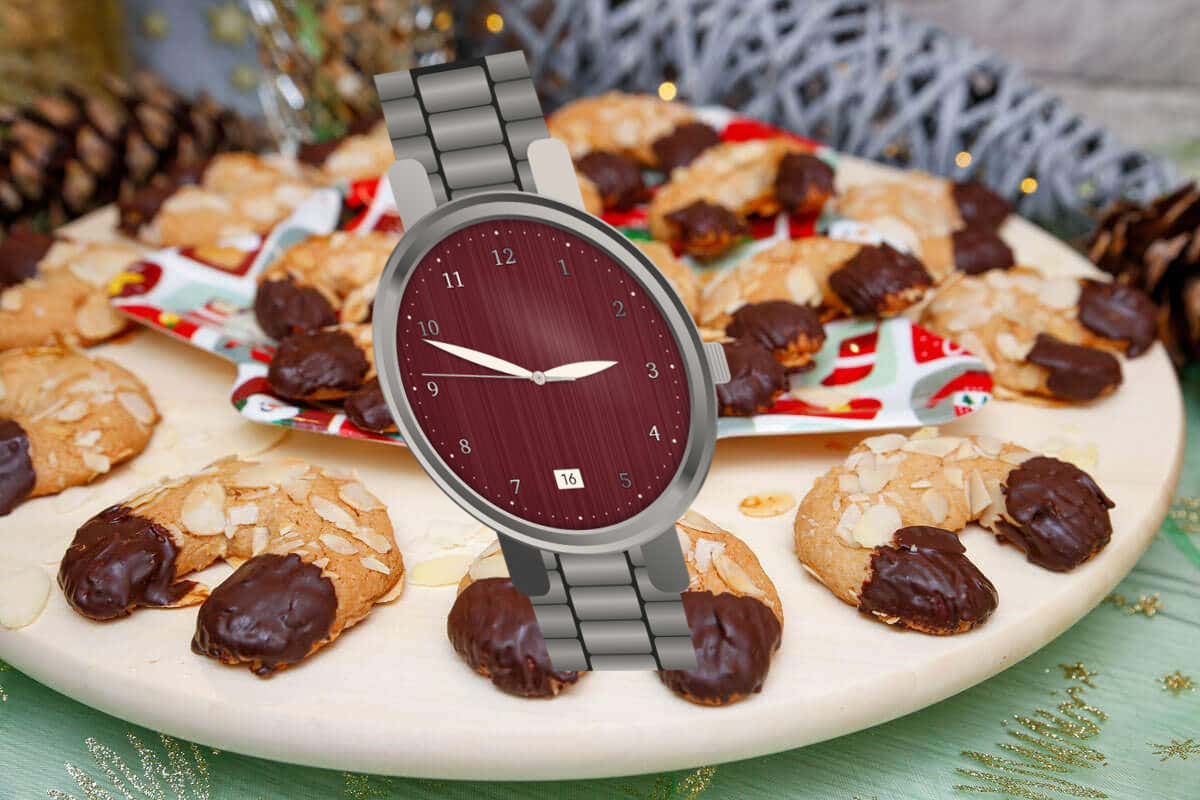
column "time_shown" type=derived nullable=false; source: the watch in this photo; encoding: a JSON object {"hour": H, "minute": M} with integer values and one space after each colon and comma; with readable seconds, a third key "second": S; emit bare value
{"hour": 2, "minute": 48, "second": 46}
